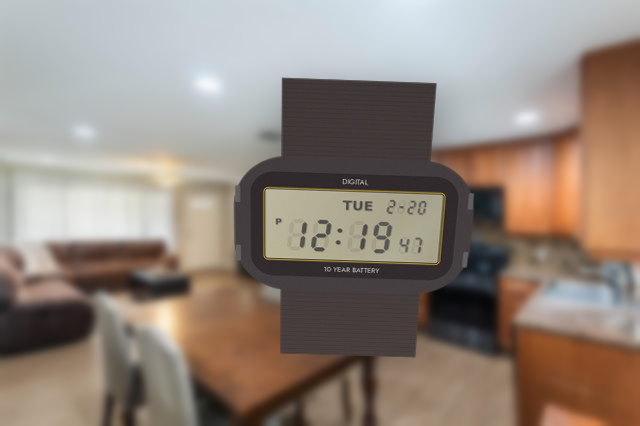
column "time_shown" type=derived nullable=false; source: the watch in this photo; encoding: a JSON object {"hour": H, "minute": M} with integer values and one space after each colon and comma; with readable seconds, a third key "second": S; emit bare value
{"hour": 12, "minute": 19, "second": 47}
